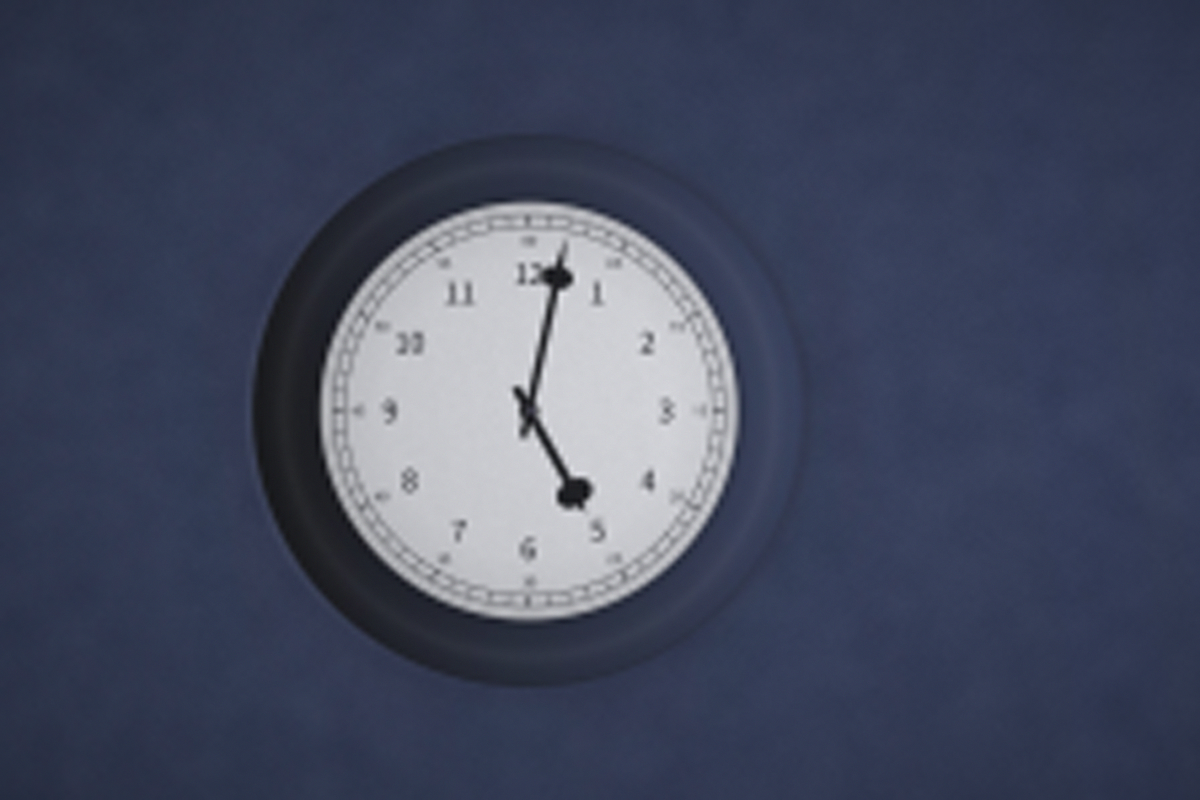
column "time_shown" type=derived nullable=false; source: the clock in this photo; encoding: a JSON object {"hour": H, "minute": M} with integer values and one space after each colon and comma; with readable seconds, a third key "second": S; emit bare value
{"hour": 5, "minute": 2}
